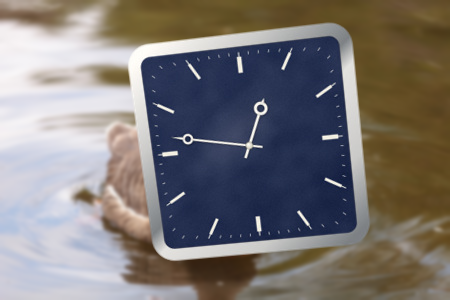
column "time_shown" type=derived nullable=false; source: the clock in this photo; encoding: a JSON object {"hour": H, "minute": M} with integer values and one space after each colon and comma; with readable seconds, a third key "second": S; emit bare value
{"hour": 12, "minute": 47}
